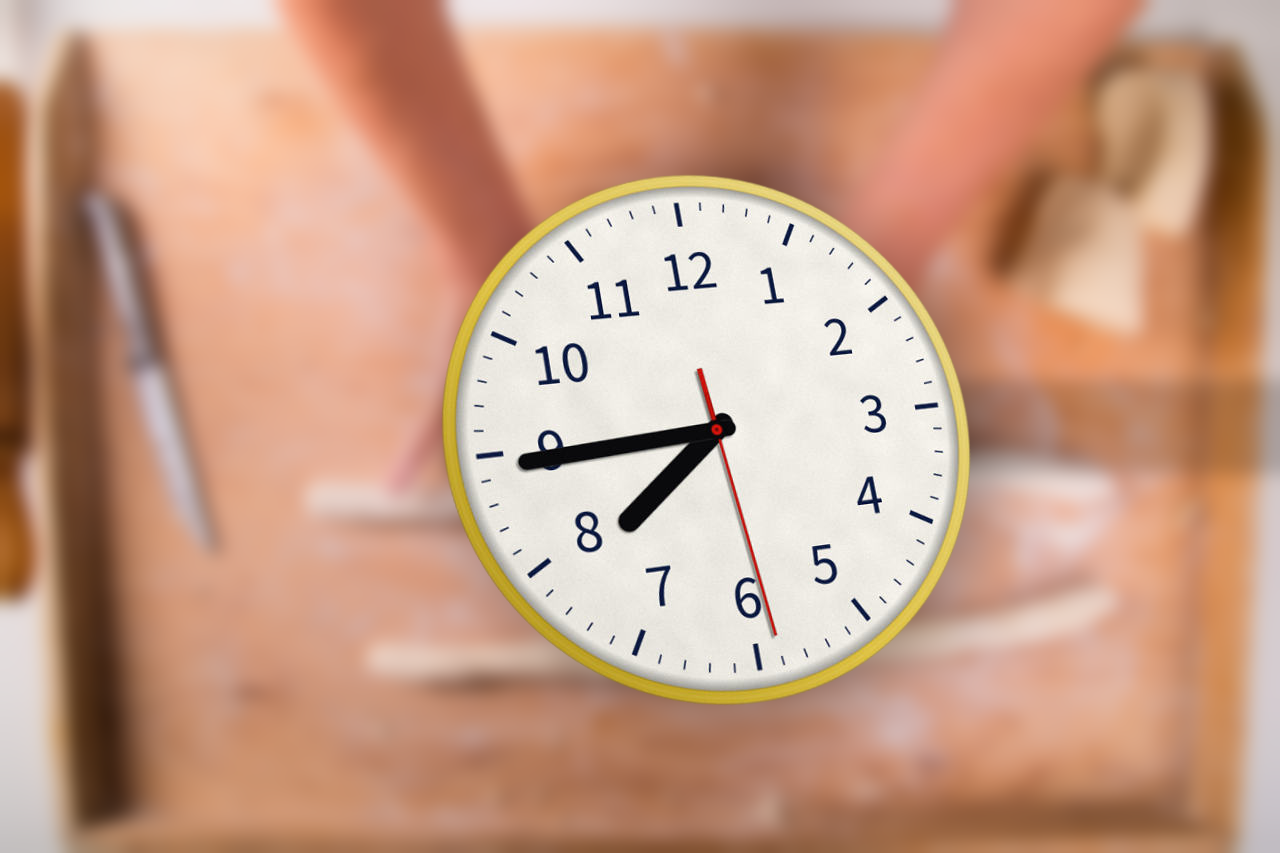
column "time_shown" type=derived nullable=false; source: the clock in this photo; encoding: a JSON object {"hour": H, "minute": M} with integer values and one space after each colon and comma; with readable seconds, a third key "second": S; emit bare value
{"hour": 7, "minute": 44, "second": 29}
